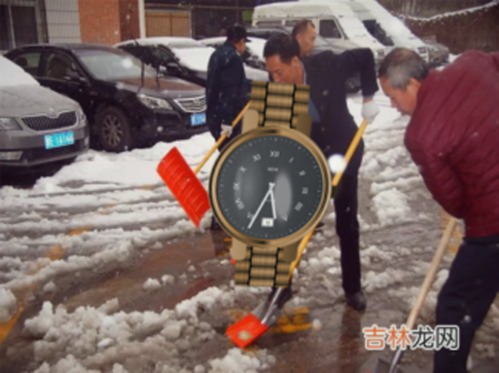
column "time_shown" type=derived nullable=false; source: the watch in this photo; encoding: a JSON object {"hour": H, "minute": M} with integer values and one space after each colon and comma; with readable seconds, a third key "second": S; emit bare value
{"hour": 5, "minute": 34}
